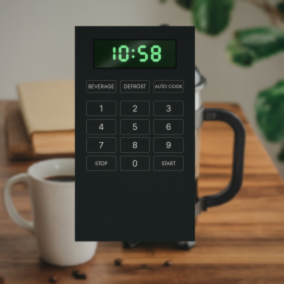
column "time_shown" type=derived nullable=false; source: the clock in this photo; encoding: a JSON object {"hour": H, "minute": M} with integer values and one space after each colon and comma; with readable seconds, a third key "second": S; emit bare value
{"hour": 10, "minute": 58}
